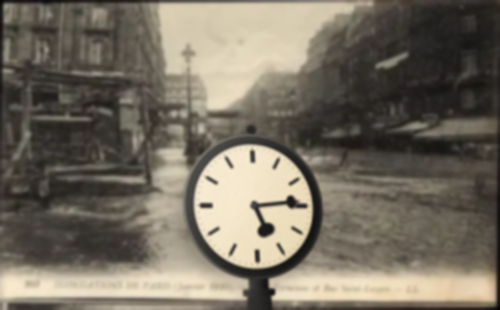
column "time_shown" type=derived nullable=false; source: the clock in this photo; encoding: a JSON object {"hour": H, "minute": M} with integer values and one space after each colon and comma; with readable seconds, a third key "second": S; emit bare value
{"hour": 5, "minute": 14}
